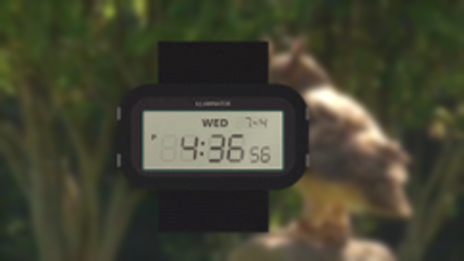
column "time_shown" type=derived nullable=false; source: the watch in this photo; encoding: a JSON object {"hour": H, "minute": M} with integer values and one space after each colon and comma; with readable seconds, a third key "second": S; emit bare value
{"hour": 4, "minute": 36, "second": 56}
